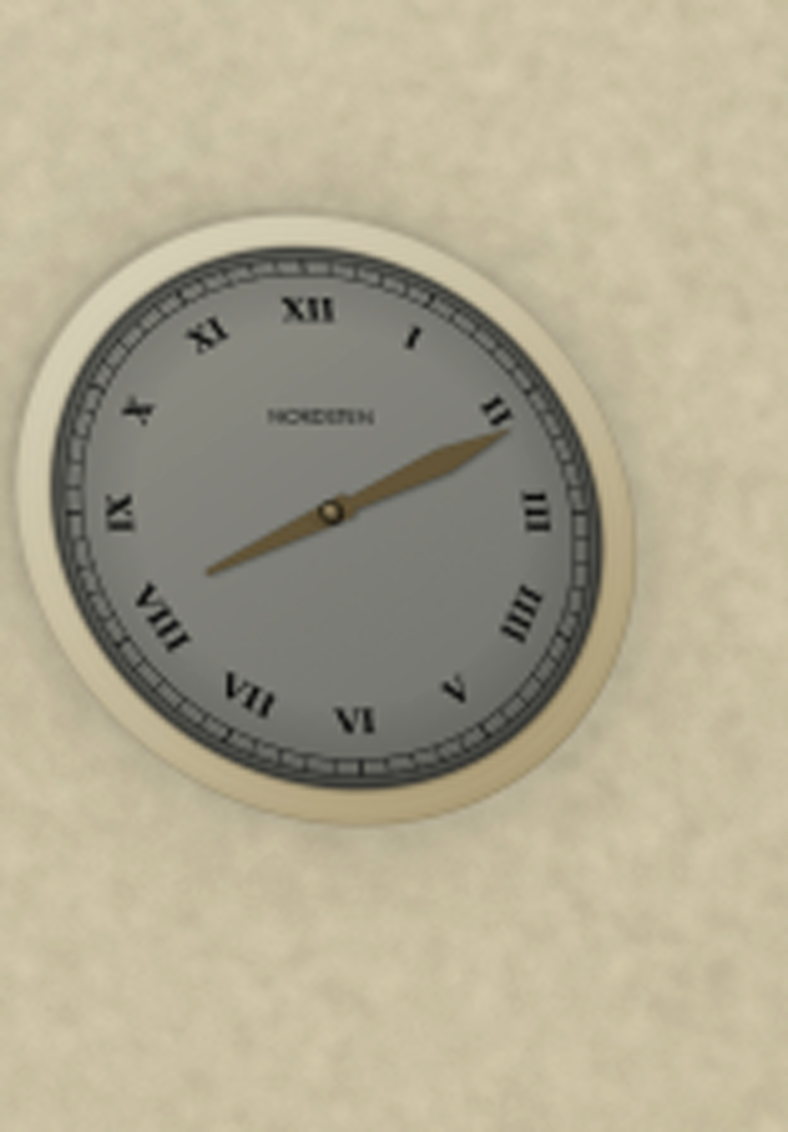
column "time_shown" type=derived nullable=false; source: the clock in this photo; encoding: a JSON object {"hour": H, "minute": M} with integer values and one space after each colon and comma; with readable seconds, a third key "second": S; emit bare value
{"hour": 8, "minute": 11}
